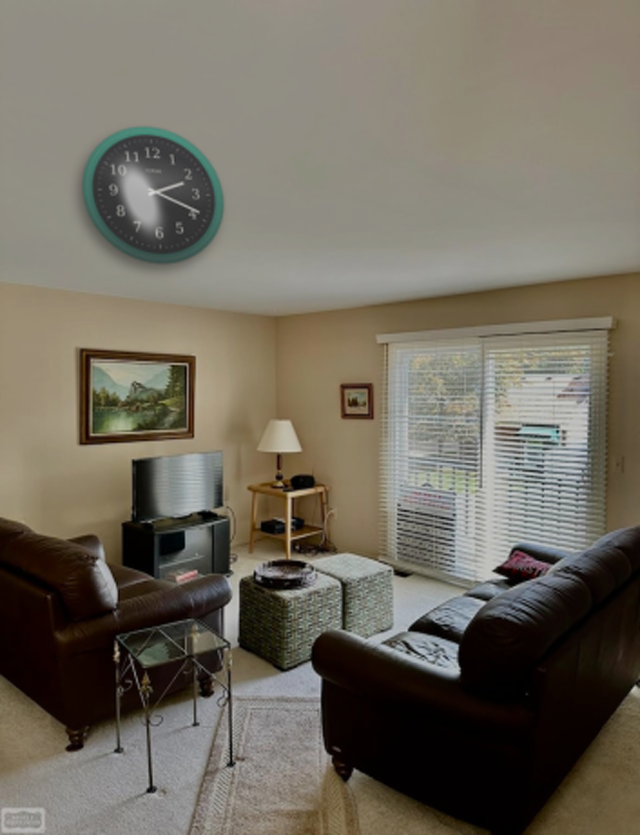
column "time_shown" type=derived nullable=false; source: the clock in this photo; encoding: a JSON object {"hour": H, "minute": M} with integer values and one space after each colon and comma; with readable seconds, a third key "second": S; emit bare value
{"hour": 2, "minute": 19}
